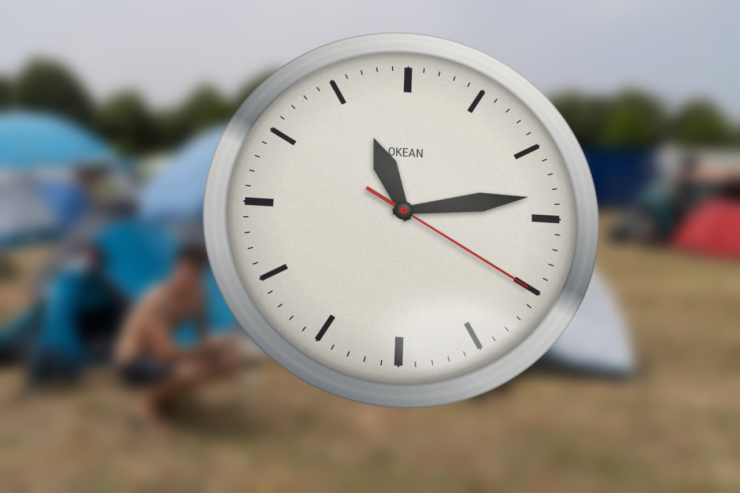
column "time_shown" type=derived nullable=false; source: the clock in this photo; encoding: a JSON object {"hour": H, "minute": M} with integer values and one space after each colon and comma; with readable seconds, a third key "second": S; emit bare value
{"hour": 11, "minute": 13, "second": 20}
